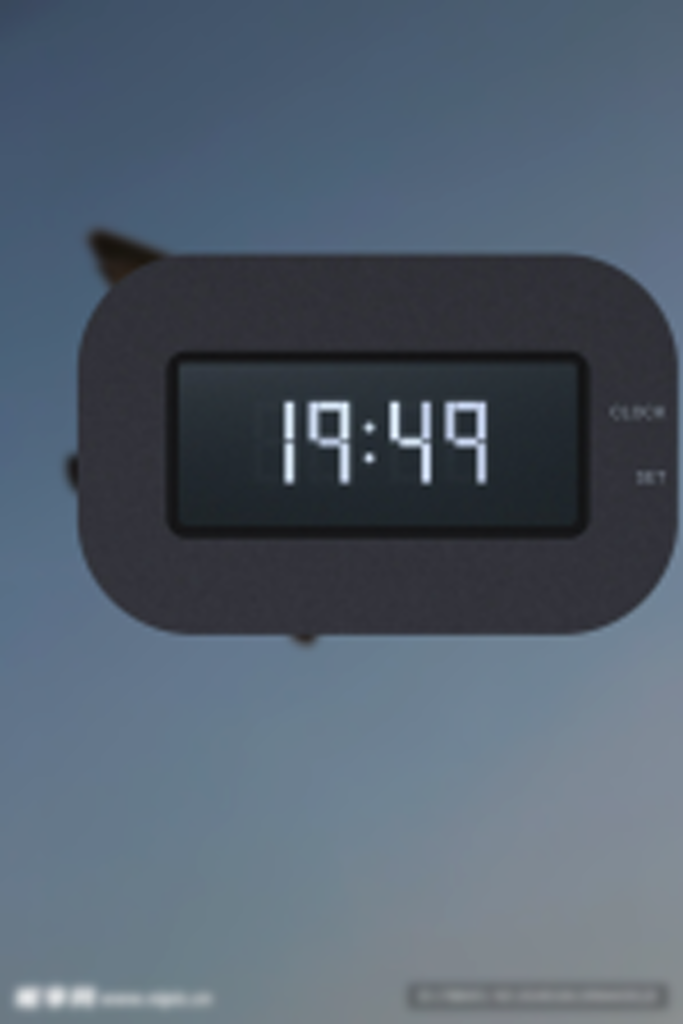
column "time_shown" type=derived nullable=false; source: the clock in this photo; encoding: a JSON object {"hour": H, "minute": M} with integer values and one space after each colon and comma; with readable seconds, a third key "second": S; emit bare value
{"hour": 19, "minute": 49}
